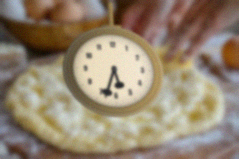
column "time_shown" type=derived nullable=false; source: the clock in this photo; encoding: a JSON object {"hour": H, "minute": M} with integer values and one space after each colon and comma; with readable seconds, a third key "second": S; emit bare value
{"hour": 5, "minute": 33}
